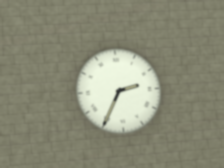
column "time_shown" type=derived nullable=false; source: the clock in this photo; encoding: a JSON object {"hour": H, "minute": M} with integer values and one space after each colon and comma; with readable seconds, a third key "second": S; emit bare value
{"hour": 2, "minute": 35}
